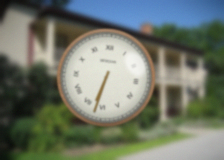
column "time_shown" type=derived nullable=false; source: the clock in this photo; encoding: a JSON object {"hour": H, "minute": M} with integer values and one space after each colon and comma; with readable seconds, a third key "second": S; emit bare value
{"hour": 6, "minute": 32}
